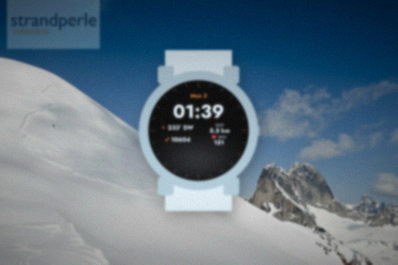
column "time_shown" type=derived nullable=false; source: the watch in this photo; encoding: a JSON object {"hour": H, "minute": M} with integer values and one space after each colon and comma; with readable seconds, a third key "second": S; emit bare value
{"hour": 1, "minute": 39}
